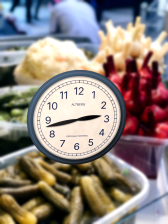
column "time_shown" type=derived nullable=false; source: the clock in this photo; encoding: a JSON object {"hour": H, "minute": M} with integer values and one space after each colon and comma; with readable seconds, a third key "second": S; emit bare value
{"hour": 2, "minute": 43}
